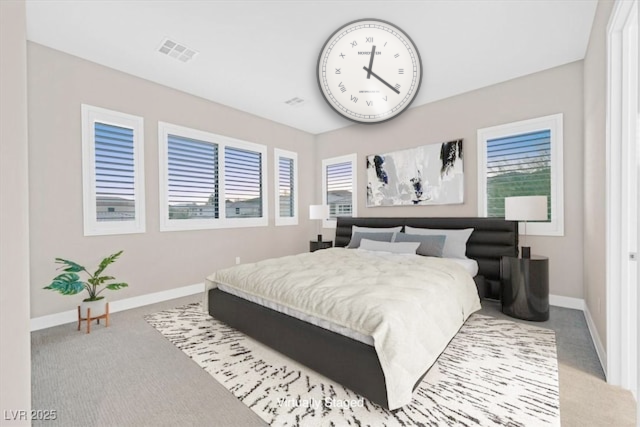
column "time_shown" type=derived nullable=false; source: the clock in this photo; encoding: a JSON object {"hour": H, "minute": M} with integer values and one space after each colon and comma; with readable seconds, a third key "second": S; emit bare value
{"hour": 12, "minute": 21}
